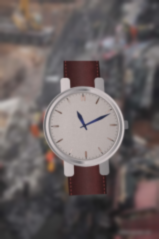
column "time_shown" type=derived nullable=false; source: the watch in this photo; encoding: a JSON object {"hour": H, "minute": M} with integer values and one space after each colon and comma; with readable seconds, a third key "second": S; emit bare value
{"hour": 11, "minute": 11}
